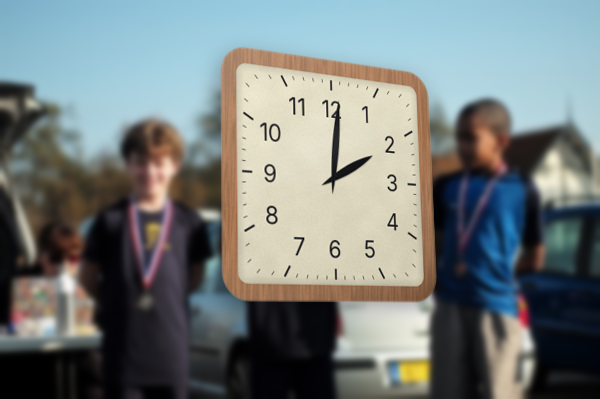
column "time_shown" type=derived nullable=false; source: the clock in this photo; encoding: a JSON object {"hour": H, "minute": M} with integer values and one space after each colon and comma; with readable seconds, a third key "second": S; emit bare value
{"hour": 2, "minute": 1}
